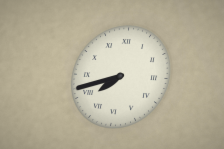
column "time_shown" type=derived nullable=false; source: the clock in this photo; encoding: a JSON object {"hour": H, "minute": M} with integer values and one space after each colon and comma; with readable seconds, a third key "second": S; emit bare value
{"hour": 7, "minute": 42}
